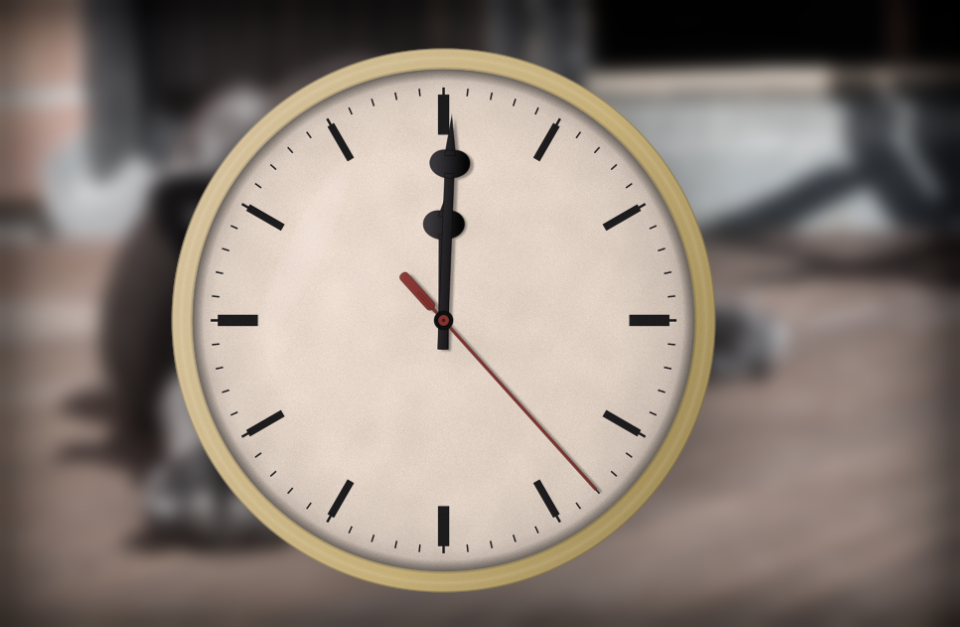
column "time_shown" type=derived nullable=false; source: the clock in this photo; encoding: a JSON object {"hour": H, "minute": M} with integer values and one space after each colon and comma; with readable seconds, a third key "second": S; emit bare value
{"hour": 12, "minute": 0, "second": 23}
